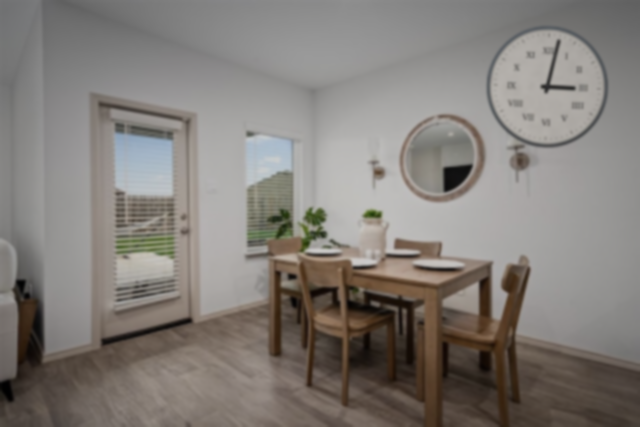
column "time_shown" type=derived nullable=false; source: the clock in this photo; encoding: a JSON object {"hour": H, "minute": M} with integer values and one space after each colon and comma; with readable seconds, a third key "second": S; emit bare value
{"hour": 3, "minute": 2}
